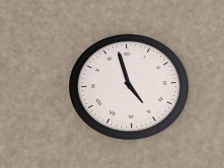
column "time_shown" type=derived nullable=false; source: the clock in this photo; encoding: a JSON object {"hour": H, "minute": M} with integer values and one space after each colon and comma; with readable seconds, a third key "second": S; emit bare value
{"hour": 4, "minute": 58}
